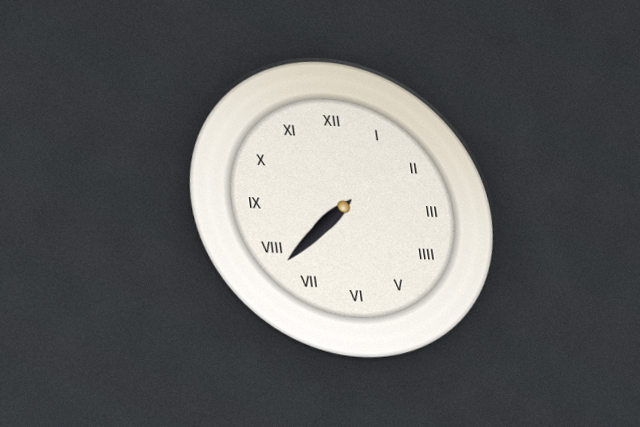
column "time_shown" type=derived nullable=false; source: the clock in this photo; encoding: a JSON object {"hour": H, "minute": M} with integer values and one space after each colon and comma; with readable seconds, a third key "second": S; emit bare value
{"hour": 7, "minute": 38}
